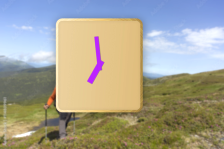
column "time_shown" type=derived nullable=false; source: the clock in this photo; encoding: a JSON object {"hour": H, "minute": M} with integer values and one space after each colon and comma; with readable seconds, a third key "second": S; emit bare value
{"hour": 6, "minute": 59}
